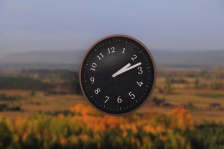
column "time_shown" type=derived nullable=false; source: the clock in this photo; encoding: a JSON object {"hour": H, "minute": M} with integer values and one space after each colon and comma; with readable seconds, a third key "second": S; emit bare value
{"hour": 2, "minute": 13}
